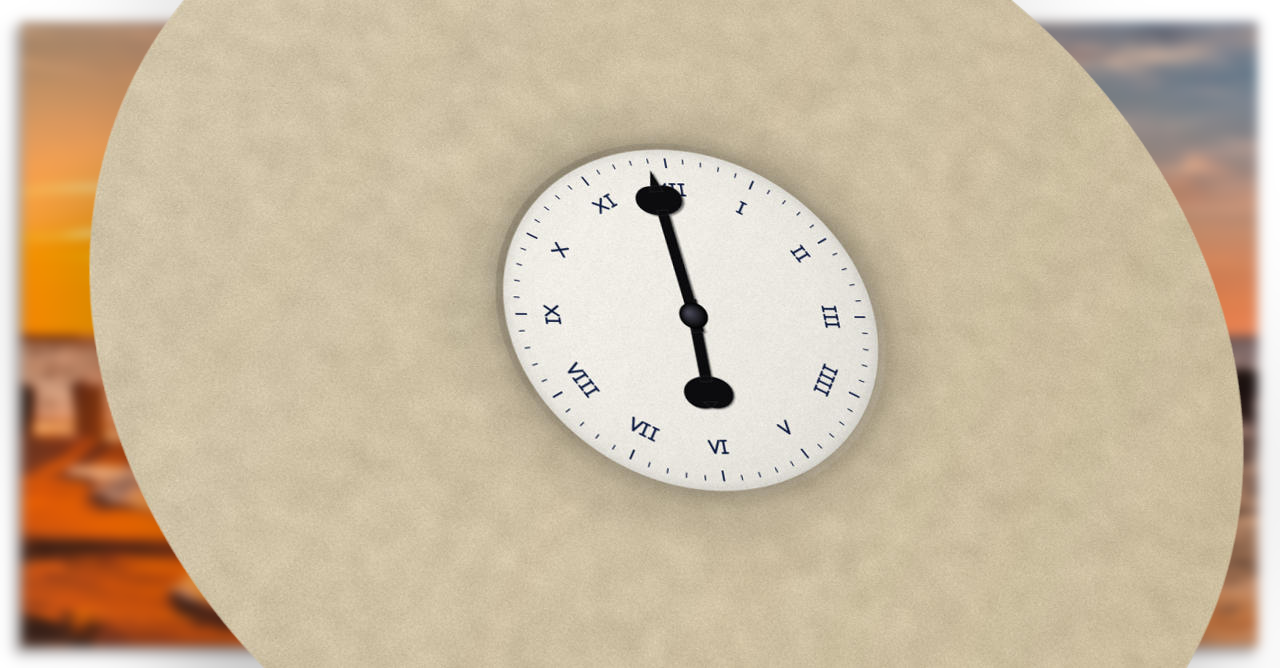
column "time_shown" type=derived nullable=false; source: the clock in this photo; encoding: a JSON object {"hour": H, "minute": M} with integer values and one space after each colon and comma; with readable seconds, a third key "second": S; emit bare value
{"hour": 5, "minute": 59}
